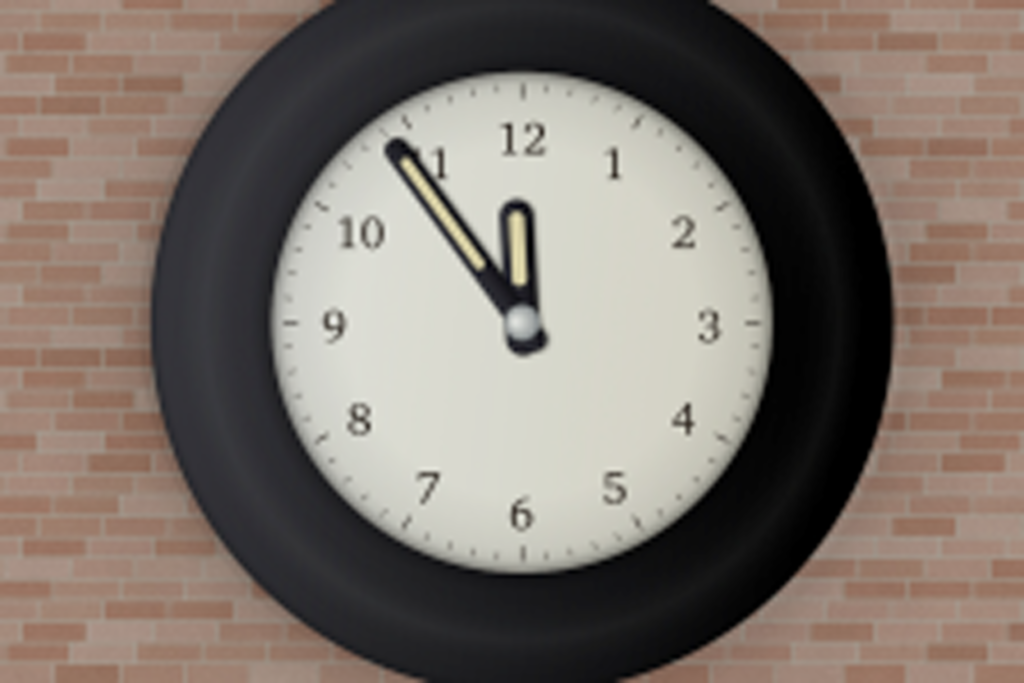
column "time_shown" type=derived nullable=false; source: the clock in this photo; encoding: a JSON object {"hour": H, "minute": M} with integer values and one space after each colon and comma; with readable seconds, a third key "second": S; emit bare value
{"hour": 11, "minute": 54}
